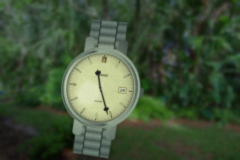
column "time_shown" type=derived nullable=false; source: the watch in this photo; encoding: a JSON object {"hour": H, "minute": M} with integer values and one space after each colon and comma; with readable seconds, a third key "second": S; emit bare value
{"hour": 11, "minute": 26}
